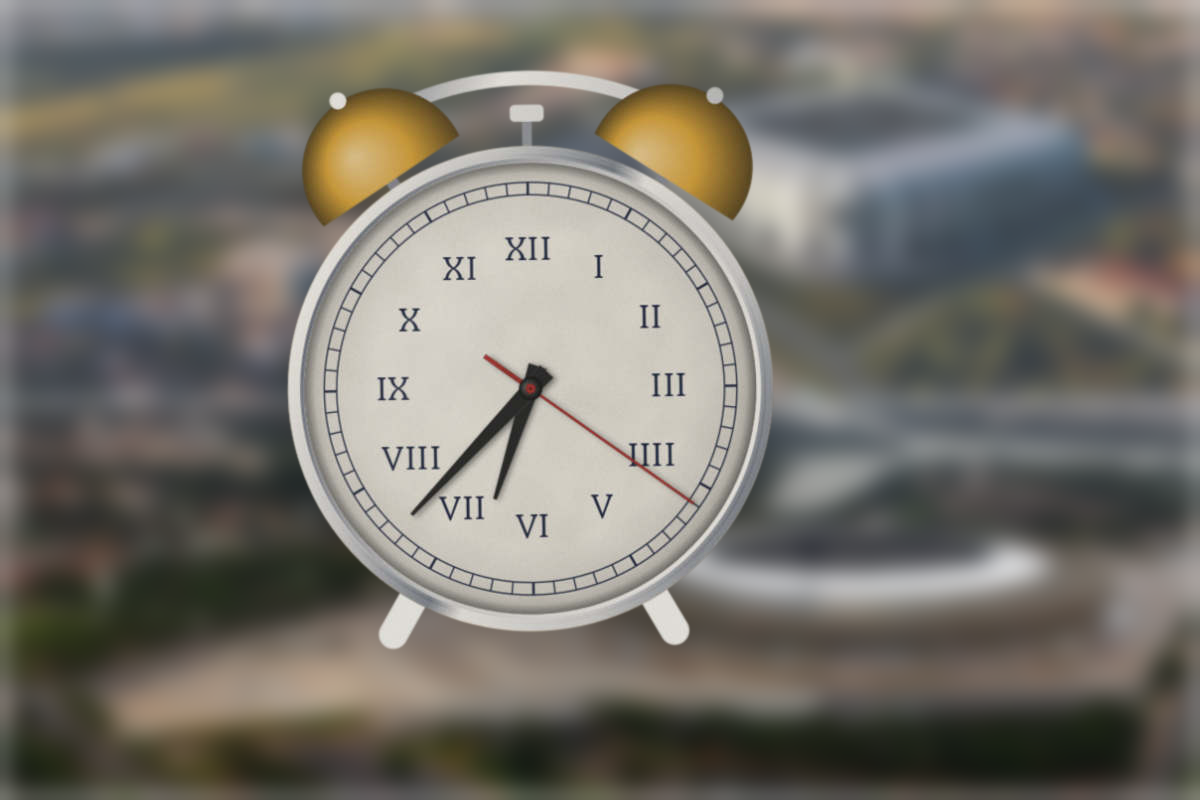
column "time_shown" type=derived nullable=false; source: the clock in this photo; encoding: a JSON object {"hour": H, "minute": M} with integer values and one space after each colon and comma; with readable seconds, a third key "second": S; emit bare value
{"hour": 6, "minute": 37, "second": 21}
